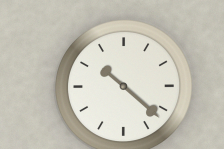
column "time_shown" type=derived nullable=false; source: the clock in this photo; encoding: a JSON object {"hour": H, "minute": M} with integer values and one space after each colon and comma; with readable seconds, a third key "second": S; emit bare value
{"hour": 10, "minute": 22}
